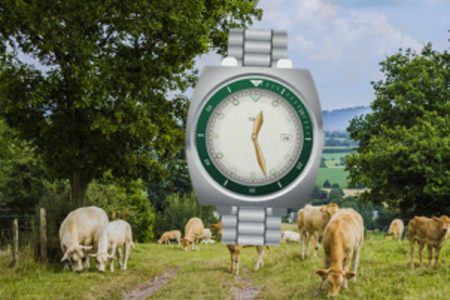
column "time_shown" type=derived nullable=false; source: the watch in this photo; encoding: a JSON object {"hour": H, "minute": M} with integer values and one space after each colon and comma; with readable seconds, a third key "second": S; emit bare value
{"hour": 12, "minute": 27}
